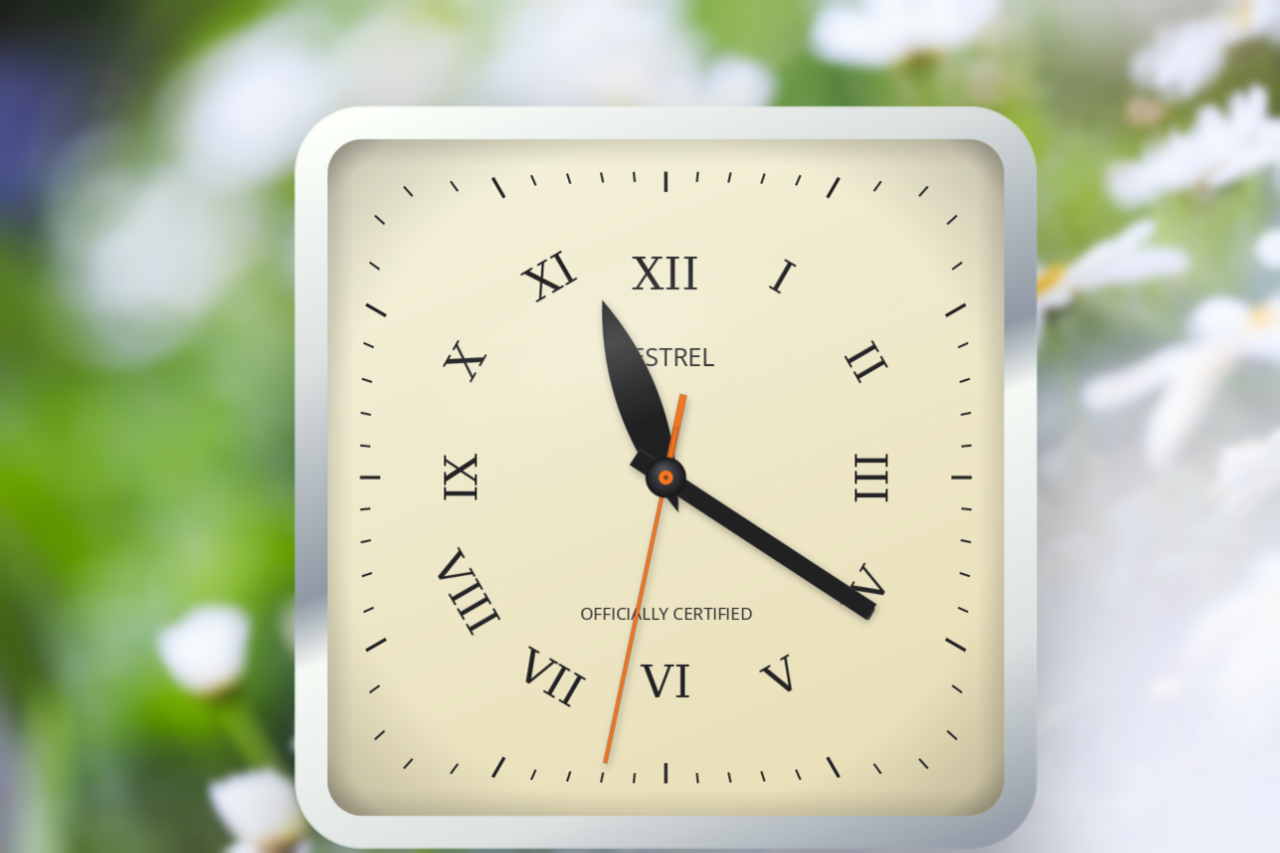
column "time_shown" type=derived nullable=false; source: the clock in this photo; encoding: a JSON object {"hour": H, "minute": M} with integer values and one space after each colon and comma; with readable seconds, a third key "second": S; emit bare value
{"hour": 11, "minute": 20, "second": 32}
